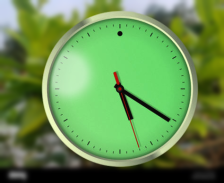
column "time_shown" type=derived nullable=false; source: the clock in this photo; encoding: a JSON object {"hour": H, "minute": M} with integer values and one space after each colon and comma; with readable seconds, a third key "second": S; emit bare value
{"hour": 5, "minute": 20, "second": 27}
